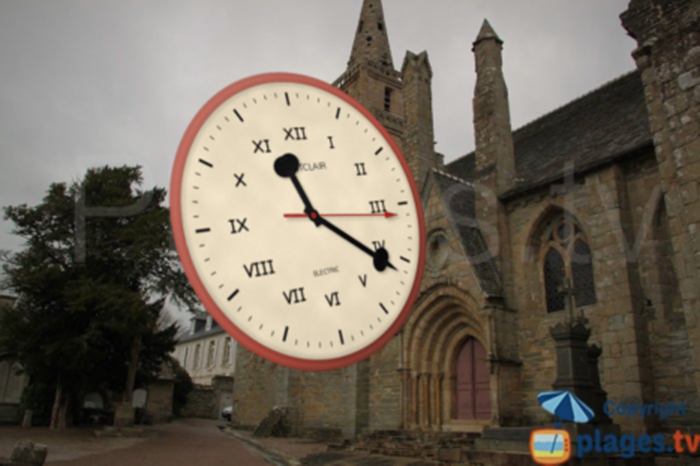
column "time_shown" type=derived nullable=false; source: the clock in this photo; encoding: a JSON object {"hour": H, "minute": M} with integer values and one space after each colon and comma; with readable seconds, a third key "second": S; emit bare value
{"hour": 11, "minute": 21, "second": 16}
